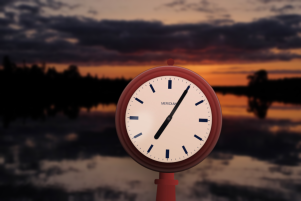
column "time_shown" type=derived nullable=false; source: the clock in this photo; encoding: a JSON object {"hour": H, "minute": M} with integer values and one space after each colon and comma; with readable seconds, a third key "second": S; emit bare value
{"hour": 7, "minute": 5}
